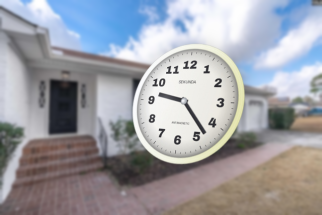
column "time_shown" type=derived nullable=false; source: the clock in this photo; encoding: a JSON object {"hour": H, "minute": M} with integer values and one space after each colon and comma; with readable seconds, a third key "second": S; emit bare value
{"hour": 9, "minute": 23}
